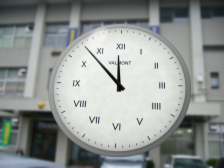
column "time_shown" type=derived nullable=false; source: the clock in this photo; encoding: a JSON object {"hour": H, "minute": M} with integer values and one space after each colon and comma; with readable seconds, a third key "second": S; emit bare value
{"hour": 11, "minute": 53}
